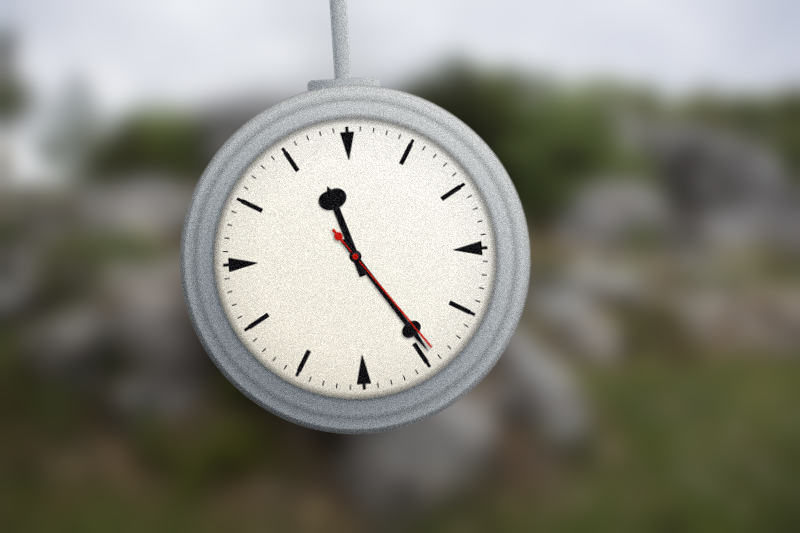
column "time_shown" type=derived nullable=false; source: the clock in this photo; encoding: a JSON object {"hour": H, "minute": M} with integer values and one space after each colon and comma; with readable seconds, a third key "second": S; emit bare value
{"hour": 11, "minute": 24, "second": 24}
